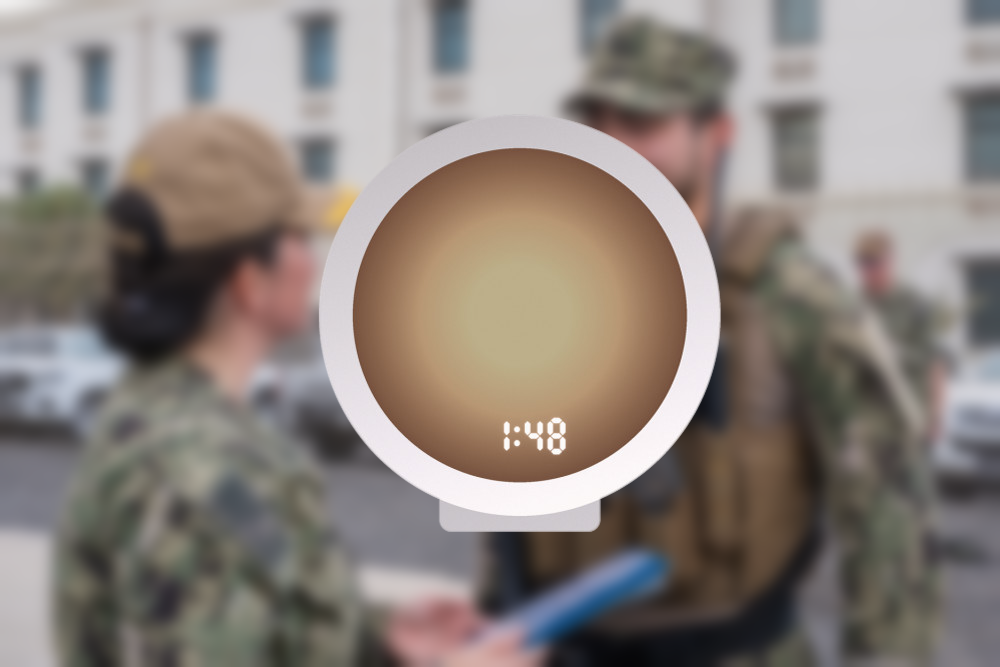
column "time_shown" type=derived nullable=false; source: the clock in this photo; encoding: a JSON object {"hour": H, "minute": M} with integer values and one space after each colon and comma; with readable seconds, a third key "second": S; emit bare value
{"hour": 1, "minute": 48}
